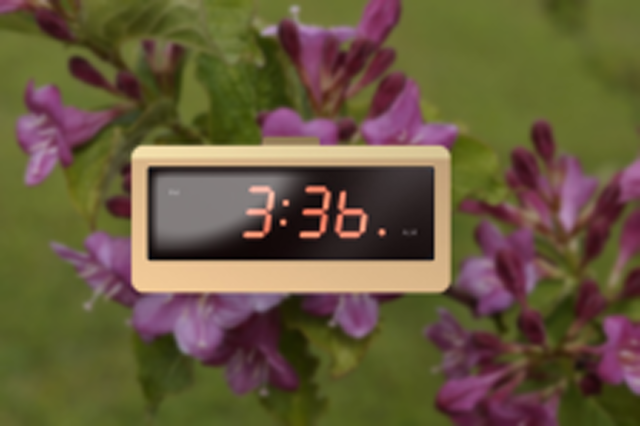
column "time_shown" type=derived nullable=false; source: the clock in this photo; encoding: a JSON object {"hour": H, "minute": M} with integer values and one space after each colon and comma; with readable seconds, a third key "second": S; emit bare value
{"hour": 3, "minute": 36}
